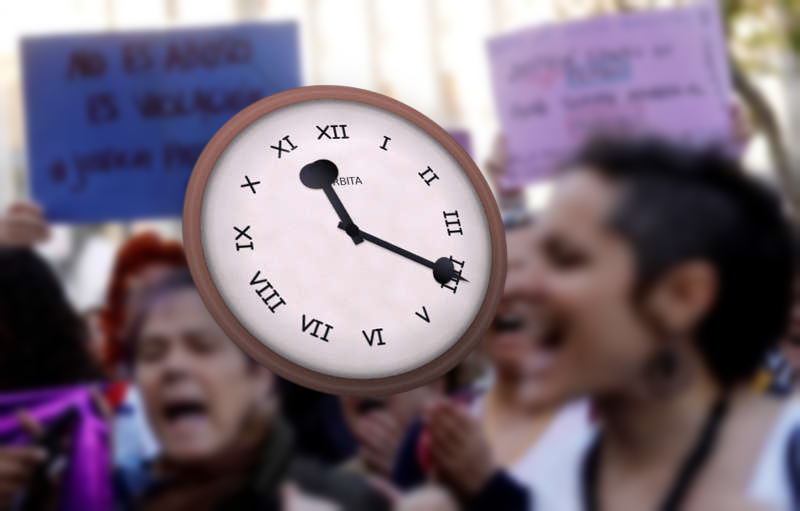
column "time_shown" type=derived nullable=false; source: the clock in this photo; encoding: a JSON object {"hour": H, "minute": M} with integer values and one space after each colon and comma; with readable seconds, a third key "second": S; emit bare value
{"hour": 11, "minute": 20}
